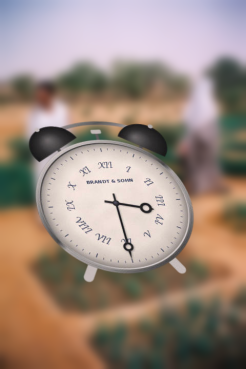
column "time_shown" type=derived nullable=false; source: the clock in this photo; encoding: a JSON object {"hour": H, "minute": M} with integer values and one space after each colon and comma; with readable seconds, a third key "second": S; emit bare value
{"hour": 3, "minute": 30}
